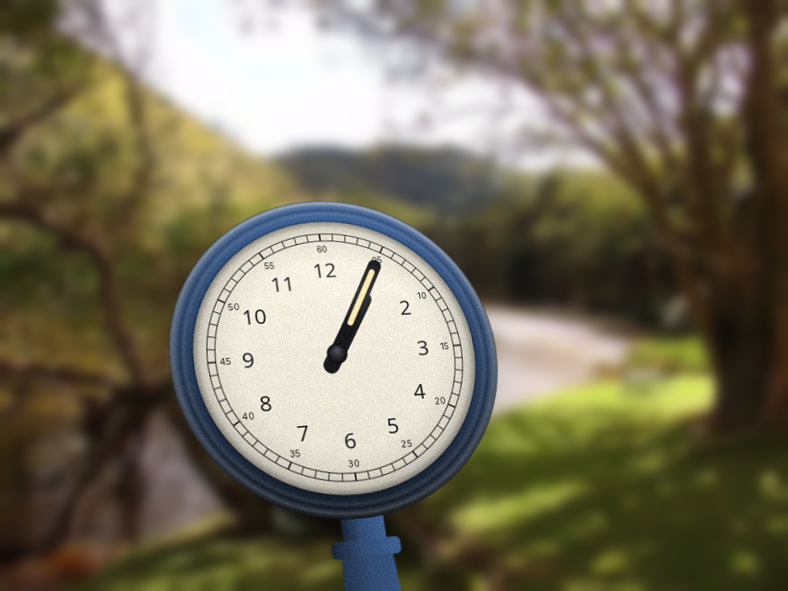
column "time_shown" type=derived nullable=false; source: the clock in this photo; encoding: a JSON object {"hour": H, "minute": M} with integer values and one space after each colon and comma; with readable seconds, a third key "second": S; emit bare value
{"hour": 1, "minute": 5}
